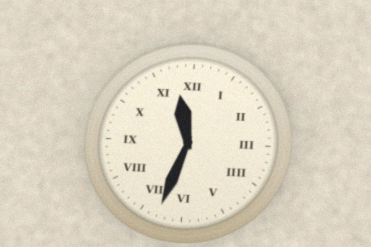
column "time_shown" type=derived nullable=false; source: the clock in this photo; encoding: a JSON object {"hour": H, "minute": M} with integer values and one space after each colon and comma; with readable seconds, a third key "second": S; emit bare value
{"hour": 11, "minute": 33}
